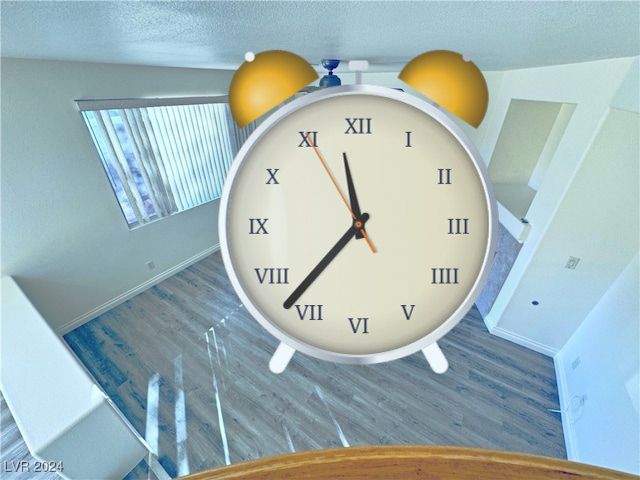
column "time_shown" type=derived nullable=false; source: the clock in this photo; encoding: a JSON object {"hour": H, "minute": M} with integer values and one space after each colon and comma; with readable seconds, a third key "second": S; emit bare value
{"hour": 11, "minute": 36, "second": 55}
